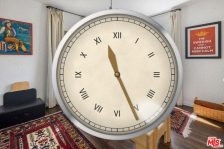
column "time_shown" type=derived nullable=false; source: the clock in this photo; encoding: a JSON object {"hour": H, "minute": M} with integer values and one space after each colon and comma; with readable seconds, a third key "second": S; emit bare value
{"hour": 11, "minute": 26}
